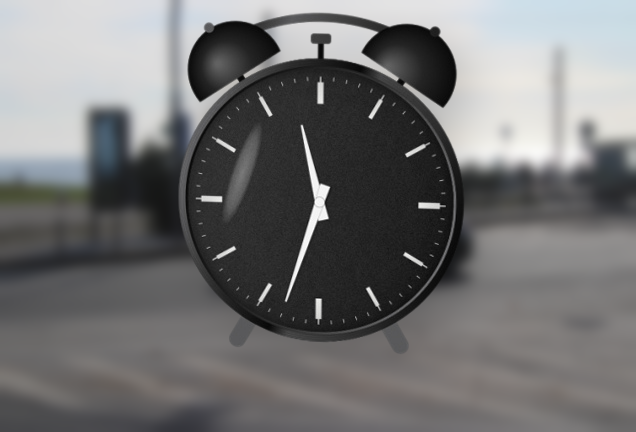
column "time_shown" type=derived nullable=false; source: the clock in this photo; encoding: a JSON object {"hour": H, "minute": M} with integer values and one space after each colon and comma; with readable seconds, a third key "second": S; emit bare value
{"hour": 11, "minute": 33}
